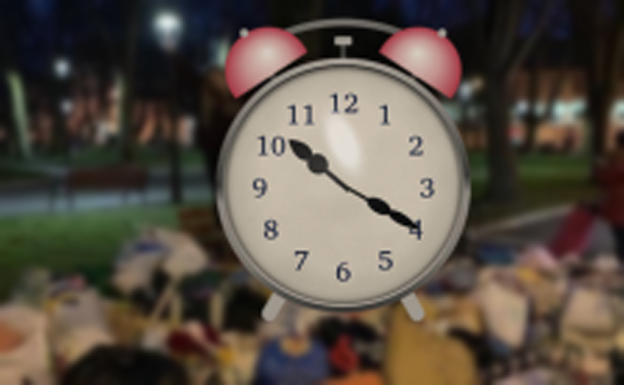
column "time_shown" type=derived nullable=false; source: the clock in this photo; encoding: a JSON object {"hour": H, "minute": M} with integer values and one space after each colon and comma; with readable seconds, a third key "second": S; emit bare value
{"hour": 10, "minute": 20}
